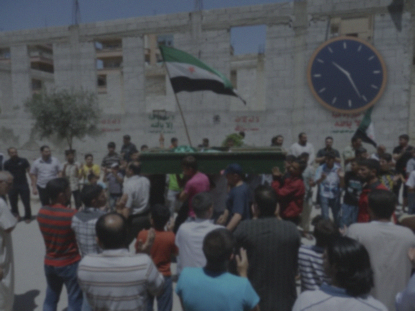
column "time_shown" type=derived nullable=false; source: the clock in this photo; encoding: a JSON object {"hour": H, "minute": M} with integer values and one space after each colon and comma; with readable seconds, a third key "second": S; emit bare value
{"hour": 10, "minute": 26}
